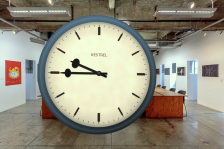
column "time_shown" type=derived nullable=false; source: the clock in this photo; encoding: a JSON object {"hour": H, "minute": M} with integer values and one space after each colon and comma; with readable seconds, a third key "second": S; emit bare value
{"hour": 9, "minute": 45}
